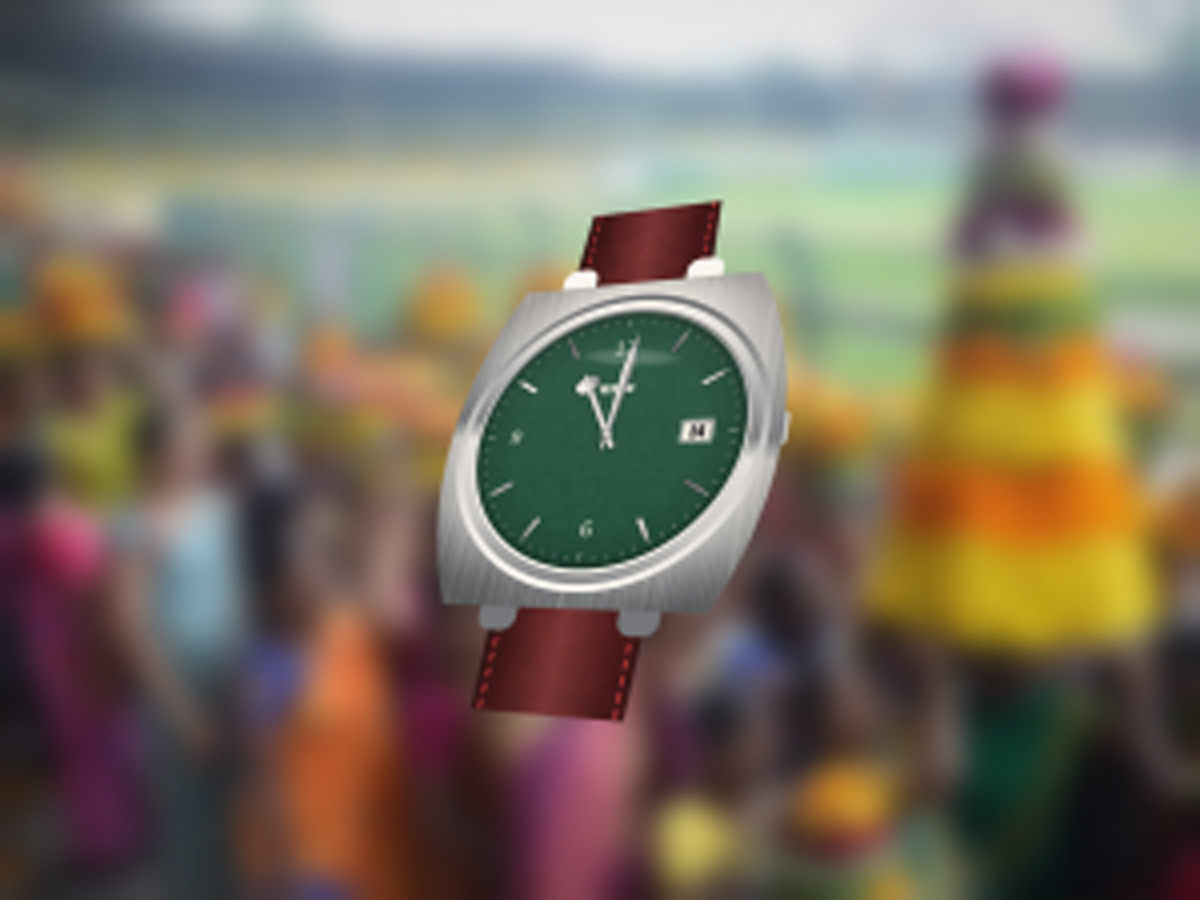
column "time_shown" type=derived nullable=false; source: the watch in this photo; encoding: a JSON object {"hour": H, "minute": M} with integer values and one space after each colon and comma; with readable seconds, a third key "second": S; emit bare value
{"hour": 11, "minute": 1}
